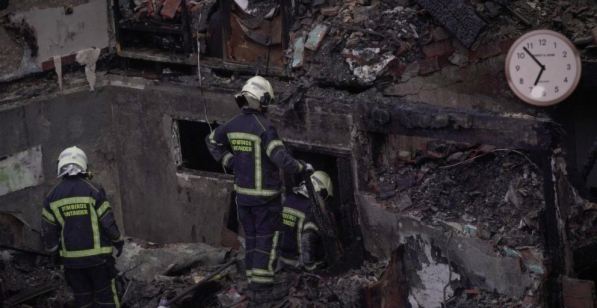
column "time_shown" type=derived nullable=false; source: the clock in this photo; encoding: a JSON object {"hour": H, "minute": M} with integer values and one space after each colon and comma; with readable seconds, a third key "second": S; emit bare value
{"hour": 6, "minute": 53}
